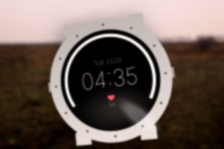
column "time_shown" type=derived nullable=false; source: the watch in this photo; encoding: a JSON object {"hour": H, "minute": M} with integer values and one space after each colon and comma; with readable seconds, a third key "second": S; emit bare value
{"hour": 4, "minute": 35}
